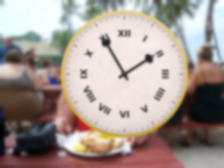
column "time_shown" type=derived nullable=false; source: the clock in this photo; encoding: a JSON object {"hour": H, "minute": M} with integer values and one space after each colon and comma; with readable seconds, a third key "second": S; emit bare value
{"hour": 1, "minute": 55}
